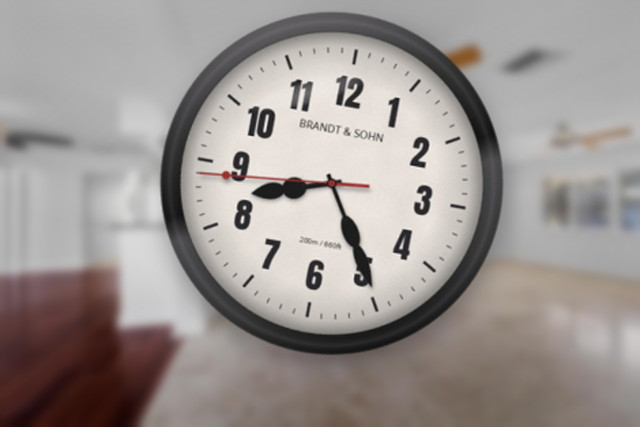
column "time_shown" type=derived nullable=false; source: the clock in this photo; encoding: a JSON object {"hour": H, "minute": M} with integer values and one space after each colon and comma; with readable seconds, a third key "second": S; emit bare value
{"hour": 8, "minute": 24, "second": 44}
